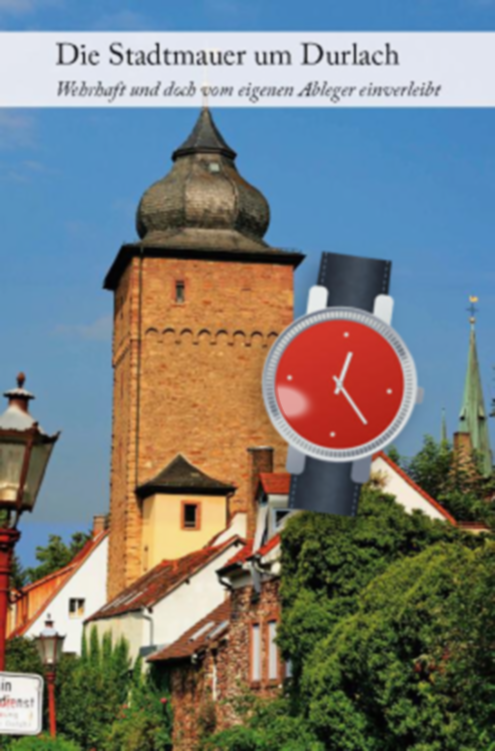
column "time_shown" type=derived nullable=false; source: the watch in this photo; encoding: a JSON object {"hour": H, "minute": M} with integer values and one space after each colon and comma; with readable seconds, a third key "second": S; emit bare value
{"hour": 12, "minute": 23}
